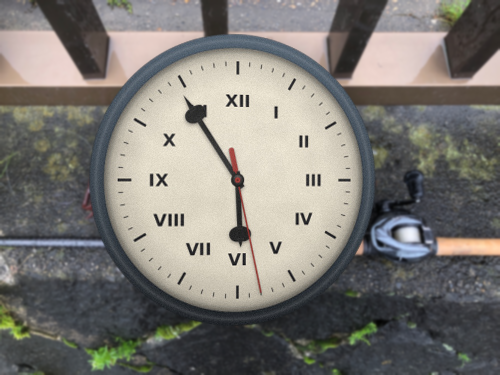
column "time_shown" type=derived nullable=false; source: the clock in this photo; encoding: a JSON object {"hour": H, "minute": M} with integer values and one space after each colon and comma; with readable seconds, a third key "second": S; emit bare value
{"hour": 5, "minute": 54, "second": 28}
